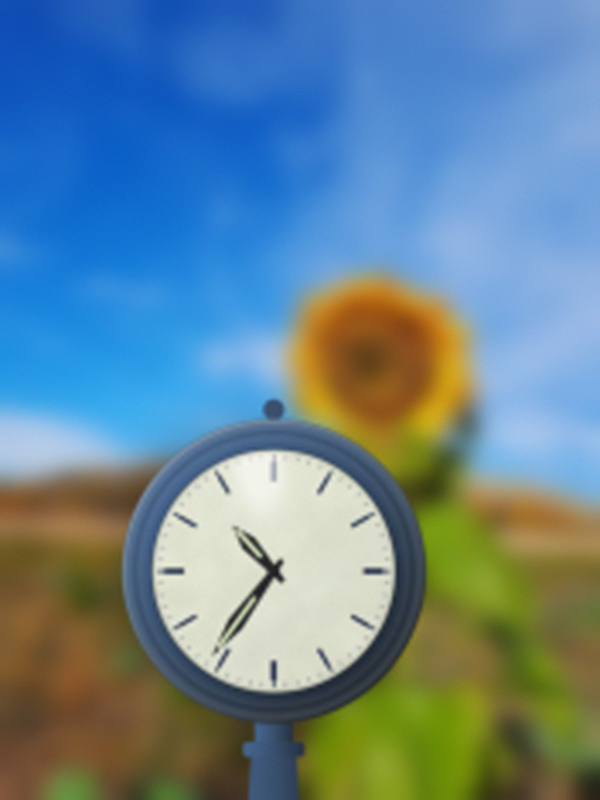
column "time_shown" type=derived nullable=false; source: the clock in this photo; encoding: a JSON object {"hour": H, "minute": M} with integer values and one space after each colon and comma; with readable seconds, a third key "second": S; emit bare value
{"hour": 10, "minute": 36}
